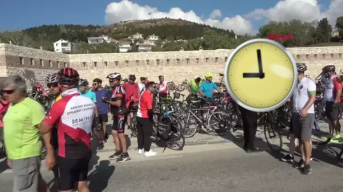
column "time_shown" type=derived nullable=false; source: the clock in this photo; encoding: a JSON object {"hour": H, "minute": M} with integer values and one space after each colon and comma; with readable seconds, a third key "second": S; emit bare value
{"hour": 8, "minute": 59}
